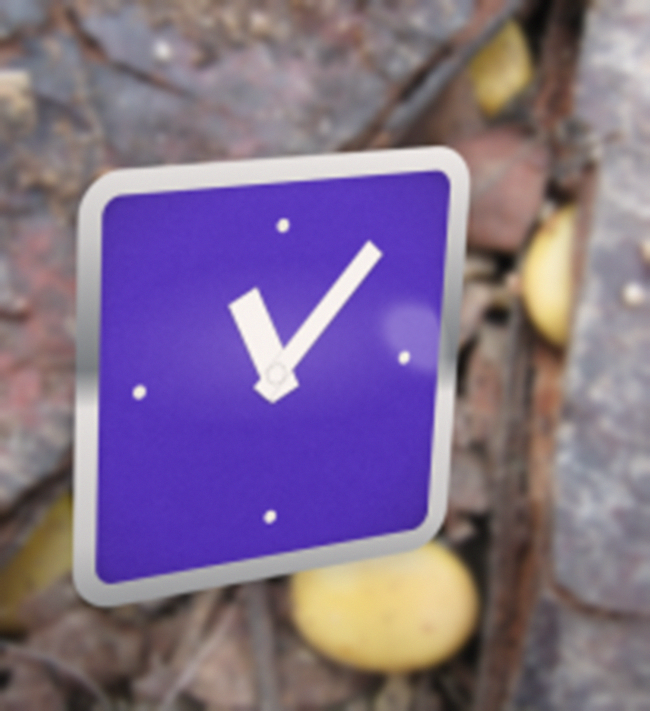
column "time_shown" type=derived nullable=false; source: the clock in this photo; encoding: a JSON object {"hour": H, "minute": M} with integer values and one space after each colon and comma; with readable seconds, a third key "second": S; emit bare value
{"hour": 11, "minute": 7}
